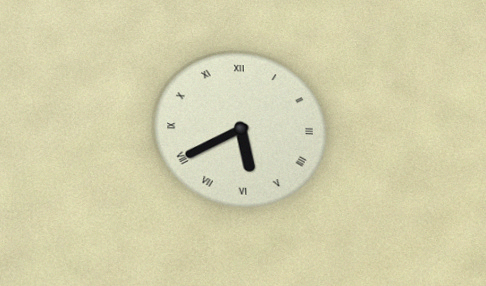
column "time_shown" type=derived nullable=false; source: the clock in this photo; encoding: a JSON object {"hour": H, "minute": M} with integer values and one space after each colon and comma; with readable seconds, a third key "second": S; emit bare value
{"hour": 5, "minute": 40}
